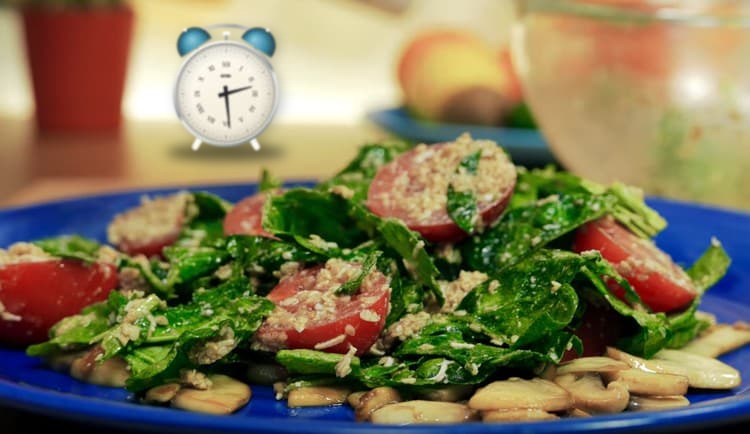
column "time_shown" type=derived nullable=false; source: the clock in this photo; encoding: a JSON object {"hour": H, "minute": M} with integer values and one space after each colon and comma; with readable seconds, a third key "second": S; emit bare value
{"hour": 2, "minute": 29}
